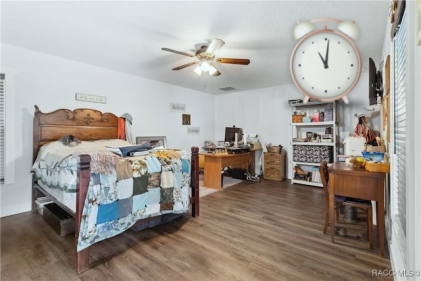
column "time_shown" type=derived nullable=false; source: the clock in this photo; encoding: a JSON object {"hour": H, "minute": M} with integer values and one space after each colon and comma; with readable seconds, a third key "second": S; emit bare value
{"hour": 11, "minute": 1}
